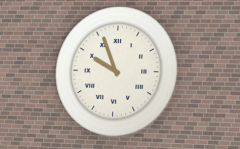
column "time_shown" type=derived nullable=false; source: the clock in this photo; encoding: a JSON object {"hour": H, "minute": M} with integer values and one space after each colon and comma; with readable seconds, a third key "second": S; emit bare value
{"hour": 9, "minute": 56}
